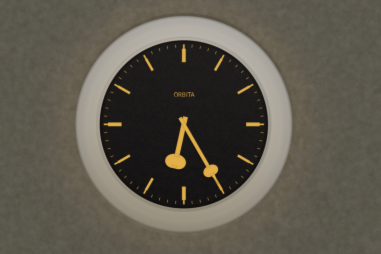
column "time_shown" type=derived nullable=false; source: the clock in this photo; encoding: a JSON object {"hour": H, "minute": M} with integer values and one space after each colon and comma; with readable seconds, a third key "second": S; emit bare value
{"hour": 6, "minute": 25}
